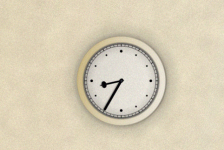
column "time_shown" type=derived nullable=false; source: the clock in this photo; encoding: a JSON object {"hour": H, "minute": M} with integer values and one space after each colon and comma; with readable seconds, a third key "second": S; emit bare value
{"hour": 8, "minute": 35}
